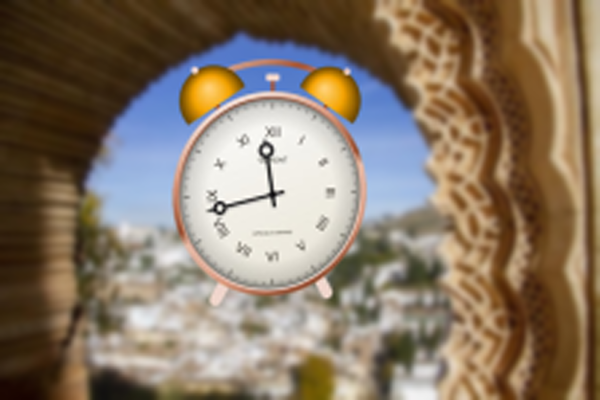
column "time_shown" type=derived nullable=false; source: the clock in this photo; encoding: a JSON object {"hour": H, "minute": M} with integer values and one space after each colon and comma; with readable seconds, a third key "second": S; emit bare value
{"hour": 11, "minute": 43}
